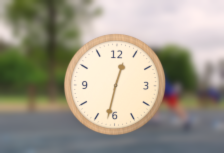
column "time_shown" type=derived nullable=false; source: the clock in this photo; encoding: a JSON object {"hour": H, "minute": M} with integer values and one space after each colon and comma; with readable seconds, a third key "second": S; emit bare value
{"hour": 12, "minute": 32}
